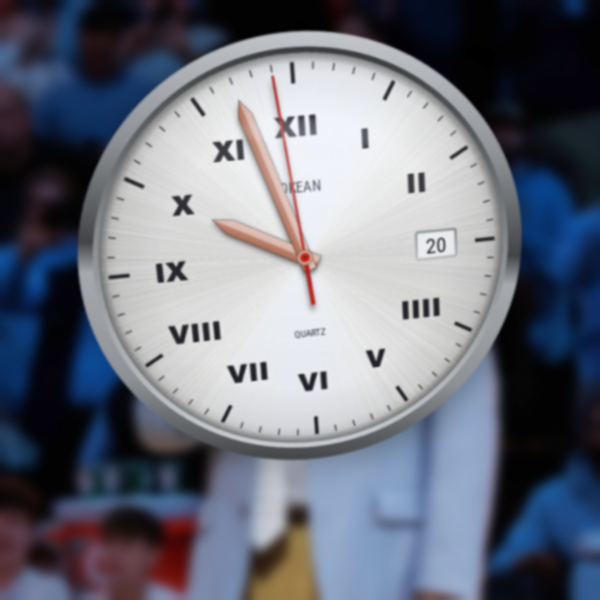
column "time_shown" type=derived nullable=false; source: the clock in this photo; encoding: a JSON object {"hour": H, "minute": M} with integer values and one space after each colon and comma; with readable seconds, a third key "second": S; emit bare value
{"hour": 9, "minute": 56, "second": 59}
